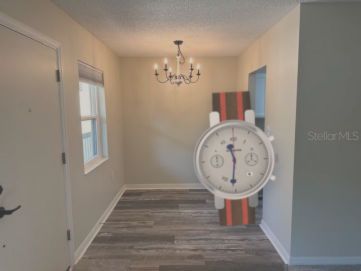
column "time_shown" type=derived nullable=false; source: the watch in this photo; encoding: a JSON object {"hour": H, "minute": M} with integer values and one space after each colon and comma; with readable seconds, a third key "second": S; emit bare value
{"hour": 11, "minute": 31}
